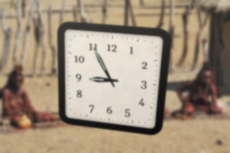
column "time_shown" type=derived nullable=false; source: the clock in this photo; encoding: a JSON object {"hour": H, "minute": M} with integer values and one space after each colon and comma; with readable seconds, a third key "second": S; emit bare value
{"hour": 8, "minute": 55}
